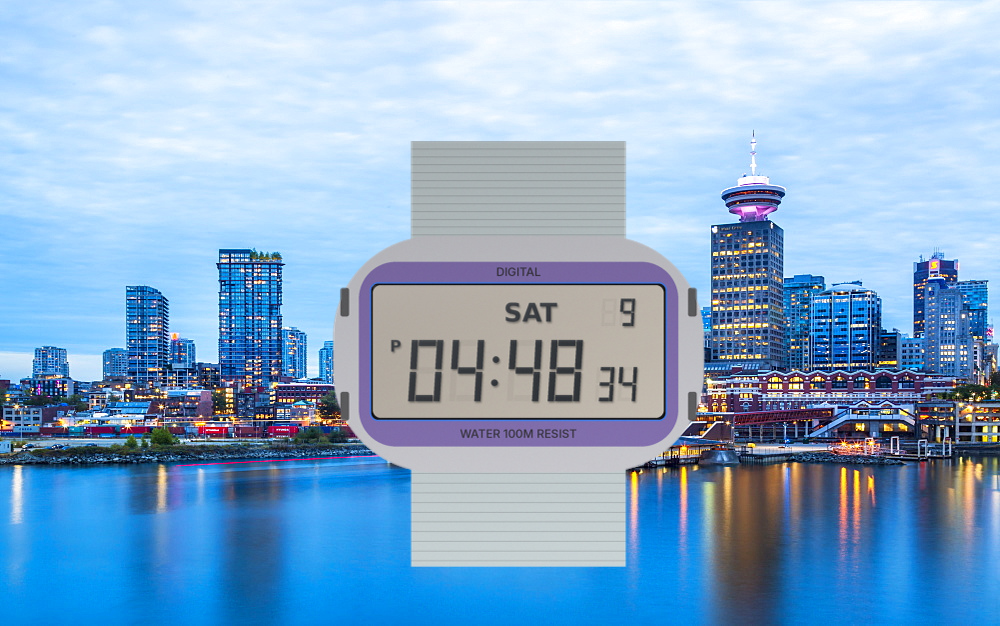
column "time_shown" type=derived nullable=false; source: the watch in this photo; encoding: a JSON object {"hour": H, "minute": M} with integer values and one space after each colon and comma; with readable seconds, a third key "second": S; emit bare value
{"hour": 4, "minute": 48, "second": 34}
